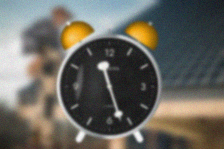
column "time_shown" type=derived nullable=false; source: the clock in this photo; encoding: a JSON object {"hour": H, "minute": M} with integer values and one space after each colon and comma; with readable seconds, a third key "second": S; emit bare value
{"hour": 11, "minute": 27}
